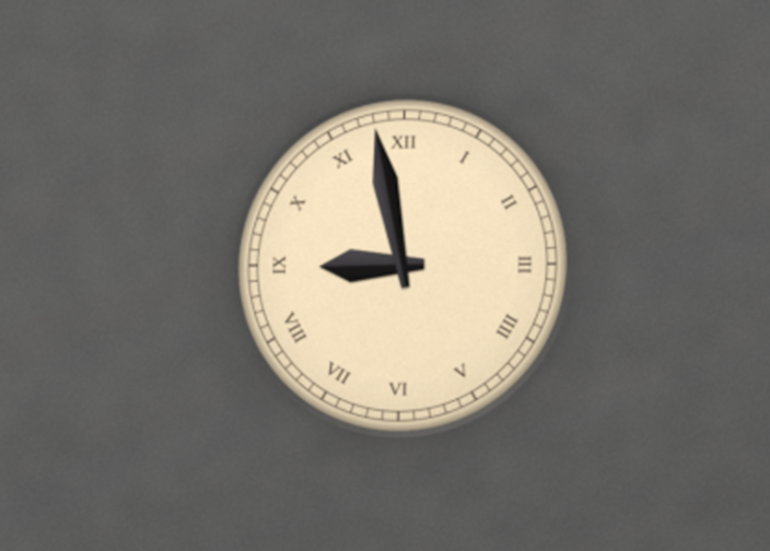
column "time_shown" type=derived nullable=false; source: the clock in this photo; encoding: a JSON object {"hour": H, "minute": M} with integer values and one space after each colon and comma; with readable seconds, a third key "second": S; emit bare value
{"hour": 8, "minute": 58}
